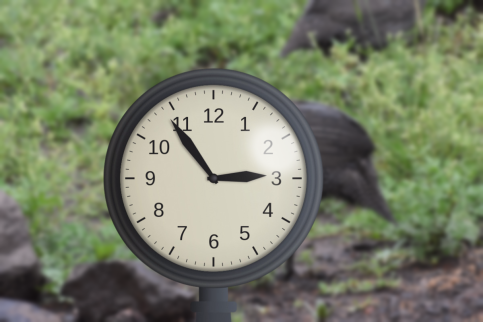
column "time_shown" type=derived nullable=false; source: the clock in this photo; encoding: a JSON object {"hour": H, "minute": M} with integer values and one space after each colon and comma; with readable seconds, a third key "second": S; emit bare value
{"hour": 2, "minute": 54}
